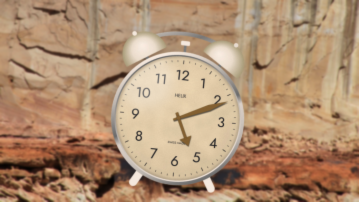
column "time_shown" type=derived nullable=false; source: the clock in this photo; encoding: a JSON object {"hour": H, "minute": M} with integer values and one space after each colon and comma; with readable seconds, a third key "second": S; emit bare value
{"hour": 5, "minute": 11}
